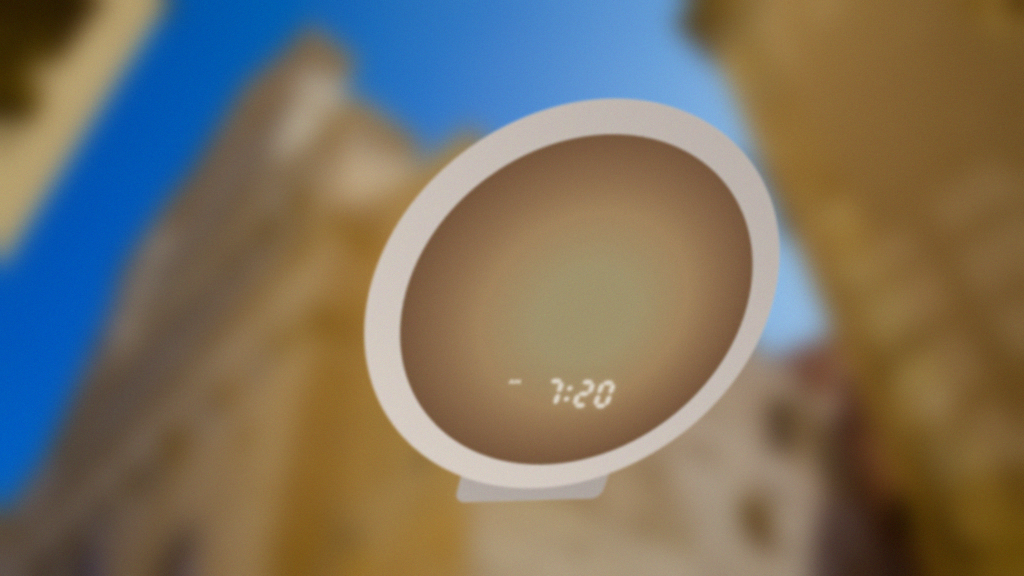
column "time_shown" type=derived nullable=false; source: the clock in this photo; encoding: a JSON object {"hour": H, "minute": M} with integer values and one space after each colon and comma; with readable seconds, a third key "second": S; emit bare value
{"hour": 7, "minute": 20}
